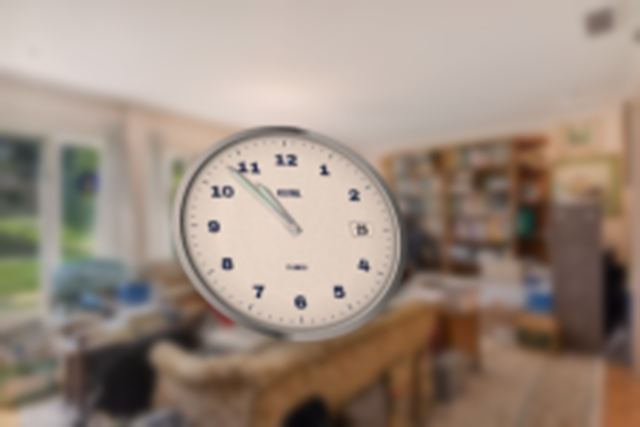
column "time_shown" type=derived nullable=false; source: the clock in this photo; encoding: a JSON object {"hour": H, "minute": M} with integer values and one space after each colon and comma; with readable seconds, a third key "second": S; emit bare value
{"hour": 10, "minute": 53}
